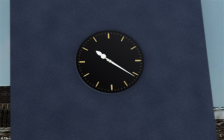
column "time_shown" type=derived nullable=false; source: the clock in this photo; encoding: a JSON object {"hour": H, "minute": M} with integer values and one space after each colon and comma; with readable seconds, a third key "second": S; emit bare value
{"hour": 10, "minute": 21}
